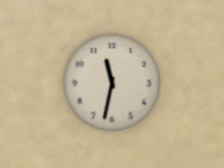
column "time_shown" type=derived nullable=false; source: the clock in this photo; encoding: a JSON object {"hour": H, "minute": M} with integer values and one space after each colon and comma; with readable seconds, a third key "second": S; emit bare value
{"hour": 11, "minute": 32}
